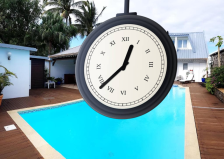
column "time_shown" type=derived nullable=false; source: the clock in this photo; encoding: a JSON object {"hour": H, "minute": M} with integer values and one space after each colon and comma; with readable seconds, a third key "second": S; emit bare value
{"hour": 12, "minute": 38}
